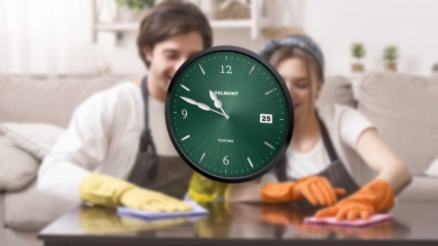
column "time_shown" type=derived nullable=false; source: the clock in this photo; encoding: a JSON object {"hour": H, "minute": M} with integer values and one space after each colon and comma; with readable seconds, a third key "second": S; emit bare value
{"hour": 10, "minute": 48}
